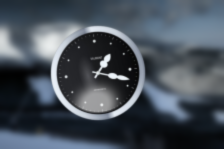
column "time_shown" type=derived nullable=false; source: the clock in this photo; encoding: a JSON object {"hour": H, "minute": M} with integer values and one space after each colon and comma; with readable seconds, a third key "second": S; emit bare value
{"hour": 1, "minute": 18}
